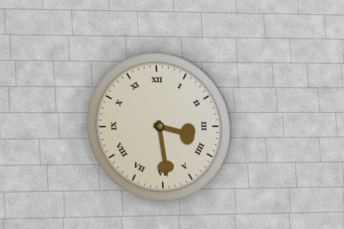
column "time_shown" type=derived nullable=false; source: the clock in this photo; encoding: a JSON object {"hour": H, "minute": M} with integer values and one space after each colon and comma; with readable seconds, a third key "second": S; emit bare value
{"hour": 3, "minute": 29}
